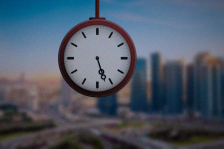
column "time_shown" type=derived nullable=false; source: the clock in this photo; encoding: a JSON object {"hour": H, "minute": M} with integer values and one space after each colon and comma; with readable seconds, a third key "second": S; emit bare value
{"hour": 5, "minute": 27}
